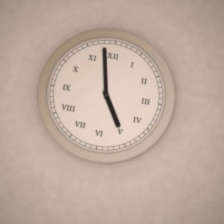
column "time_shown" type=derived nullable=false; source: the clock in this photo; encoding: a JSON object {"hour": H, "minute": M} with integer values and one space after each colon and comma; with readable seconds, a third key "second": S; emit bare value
{"hour": 4, "minute": 58}
